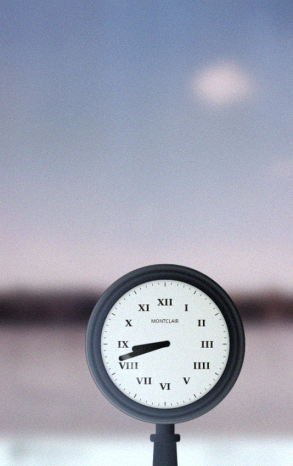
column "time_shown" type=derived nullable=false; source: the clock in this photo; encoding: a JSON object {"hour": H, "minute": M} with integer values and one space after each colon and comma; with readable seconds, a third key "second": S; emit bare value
{"hour": 8, "minute": 42}
